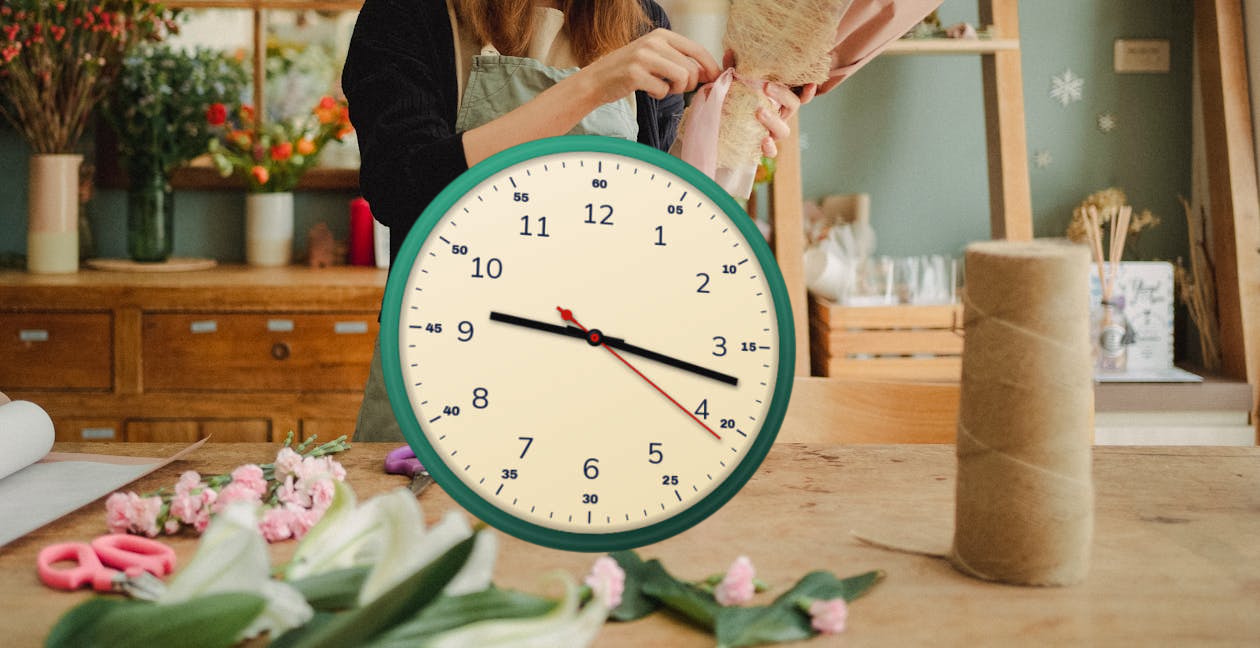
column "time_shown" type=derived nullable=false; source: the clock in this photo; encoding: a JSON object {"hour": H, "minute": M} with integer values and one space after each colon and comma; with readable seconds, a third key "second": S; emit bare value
{"hour": 9, "minute": 17, "second": 21}
